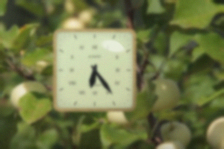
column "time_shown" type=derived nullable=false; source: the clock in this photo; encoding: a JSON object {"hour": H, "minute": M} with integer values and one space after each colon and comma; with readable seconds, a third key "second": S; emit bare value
{"hour": 6, "minute": 24}
